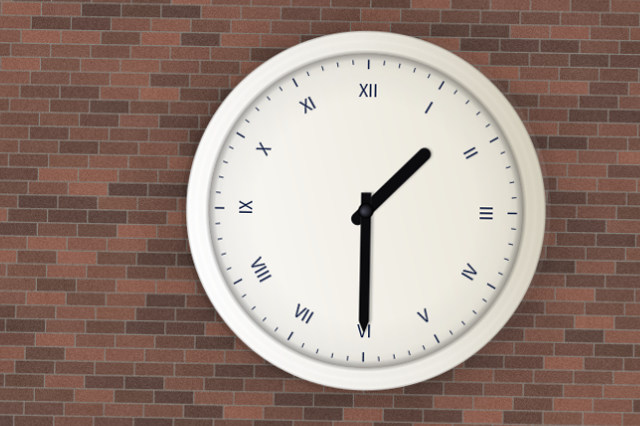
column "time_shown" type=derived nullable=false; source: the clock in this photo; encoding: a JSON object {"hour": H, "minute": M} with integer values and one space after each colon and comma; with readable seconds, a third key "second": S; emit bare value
{"hour": 1, "minute": 30}
